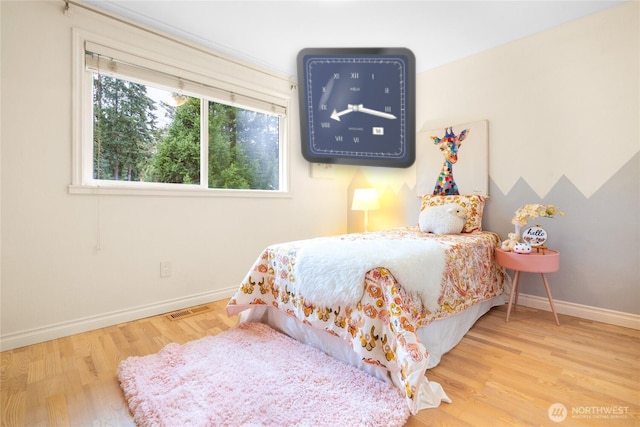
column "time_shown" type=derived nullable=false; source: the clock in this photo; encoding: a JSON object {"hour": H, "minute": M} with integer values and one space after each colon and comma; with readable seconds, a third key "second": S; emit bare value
{"hour": 8, "minute": 17}
